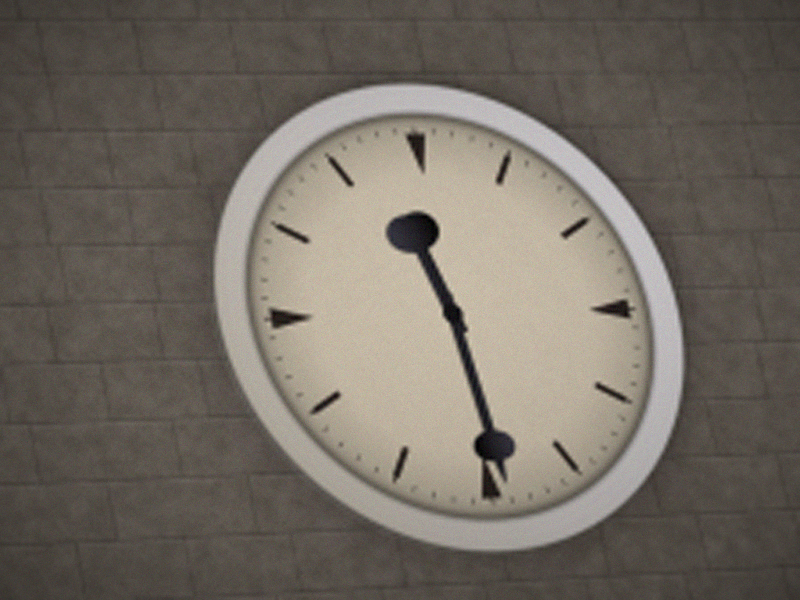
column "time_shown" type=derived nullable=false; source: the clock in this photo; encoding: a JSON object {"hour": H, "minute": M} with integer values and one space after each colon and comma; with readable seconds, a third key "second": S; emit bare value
{"hour": 11, "minute": 29}
